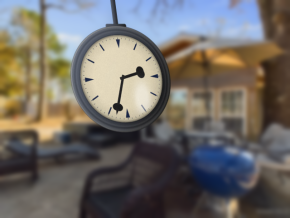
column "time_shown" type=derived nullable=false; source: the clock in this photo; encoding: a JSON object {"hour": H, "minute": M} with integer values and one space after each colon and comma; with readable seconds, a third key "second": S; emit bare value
{"hour": 2, "minute": 33}
